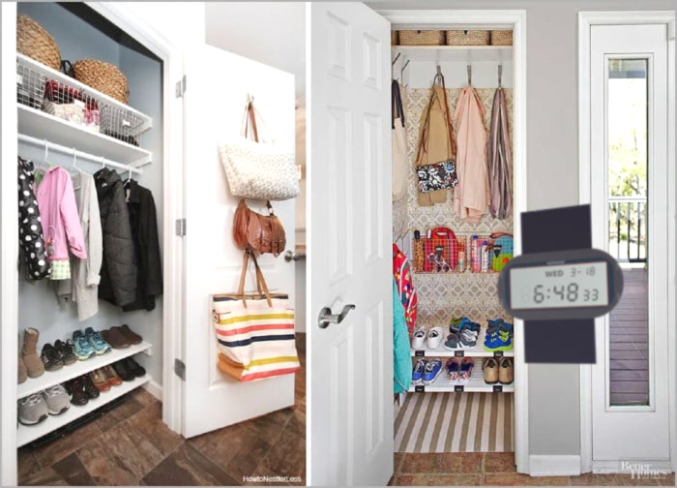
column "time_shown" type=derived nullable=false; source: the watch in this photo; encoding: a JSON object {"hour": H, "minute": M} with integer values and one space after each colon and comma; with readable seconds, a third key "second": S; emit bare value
{"hour": 6, "minute": 48, "second": 33}
